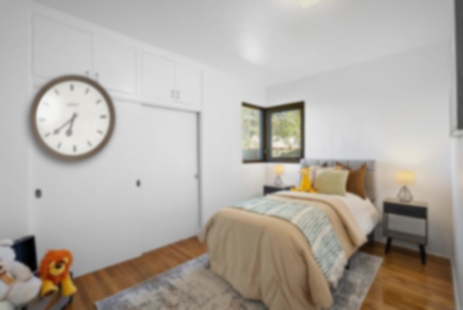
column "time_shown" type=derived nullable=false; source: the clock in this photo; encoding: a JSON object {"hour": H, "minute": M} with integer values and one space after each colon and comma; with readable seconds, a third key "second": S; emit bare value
{"hour": 6, "minute": 39}
